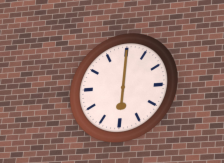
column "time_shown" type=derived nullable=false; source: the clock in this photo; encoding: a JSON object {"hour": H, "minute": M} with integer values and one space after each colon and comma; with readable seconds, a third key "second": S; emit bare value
{"hour": 6, "minute": 0}
